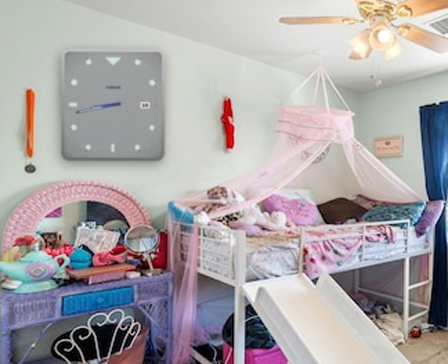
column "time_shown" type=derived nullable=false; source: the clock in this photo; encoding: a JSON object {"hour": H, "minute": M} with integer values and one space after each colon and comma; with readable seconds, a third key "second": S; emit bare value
{"hour": 8, "minute": 43}
